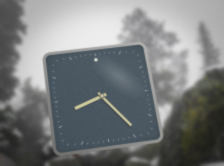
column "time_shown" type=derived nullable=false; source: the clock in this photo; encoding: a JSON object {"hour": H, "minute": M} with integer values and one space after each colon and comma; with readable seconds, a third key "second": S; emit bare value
{"hour": 8, "minute": 24}
